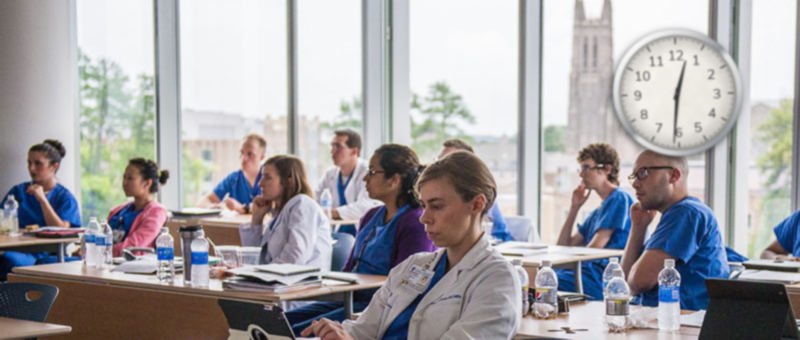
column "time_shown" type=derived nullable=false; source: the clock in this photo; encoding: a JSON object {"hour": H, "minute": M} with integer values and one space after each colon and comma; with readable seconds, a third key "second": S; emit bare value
{"hour": 12, "minute": 31}
